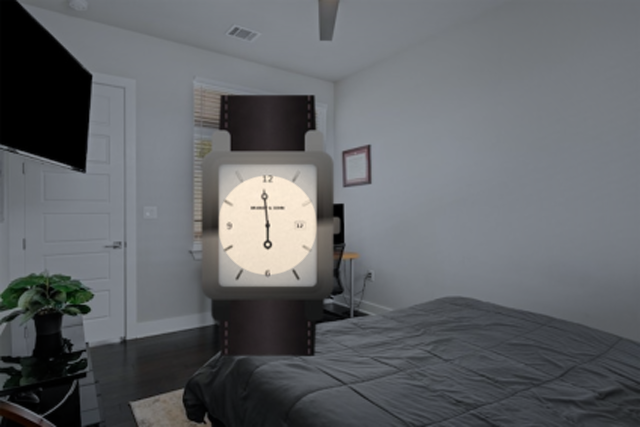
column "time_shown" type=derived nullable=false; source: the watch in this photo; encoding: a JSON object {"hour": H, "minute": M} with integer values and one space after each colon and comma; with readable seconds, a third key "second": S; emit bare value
{"hour": 5, "minute": 59}
